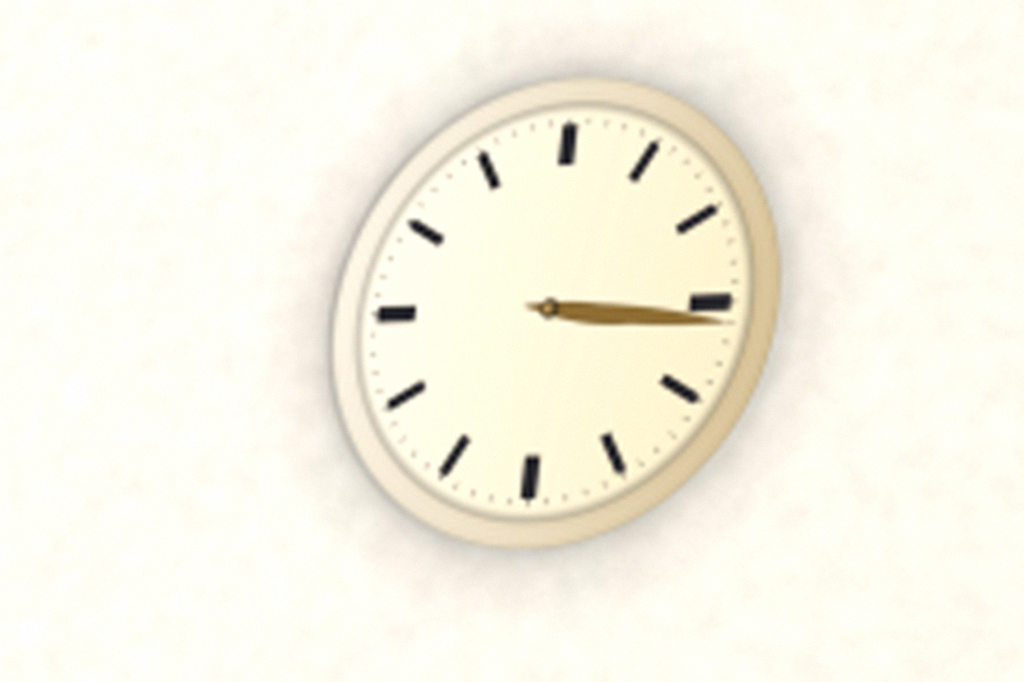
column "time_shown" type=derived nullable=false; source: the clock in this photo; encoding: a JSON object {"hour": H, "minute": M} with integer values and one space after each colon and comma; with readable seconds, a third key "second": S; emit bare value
{"hour": 3, "minute": 16}
